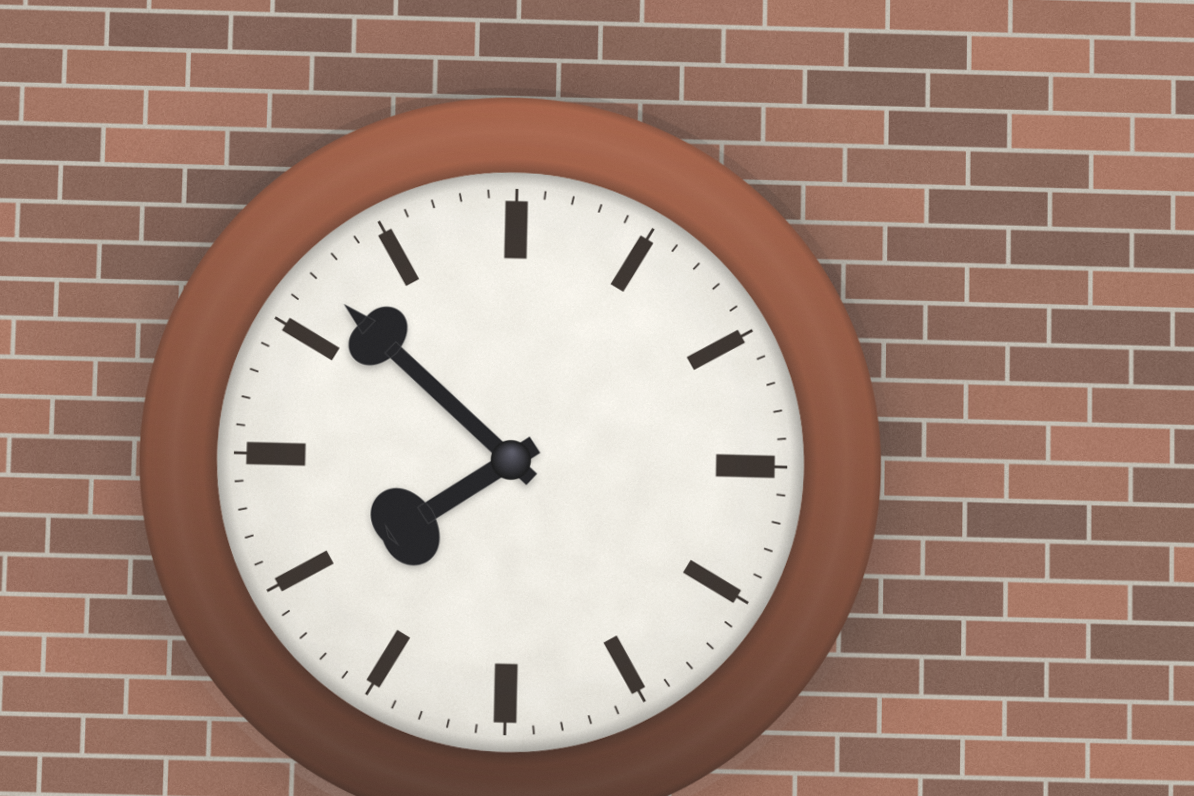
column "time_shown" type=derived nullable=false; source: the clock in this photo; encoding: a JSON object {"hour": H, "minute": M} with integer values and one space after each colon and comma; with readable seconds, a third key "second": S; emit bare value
{"hour": 7, "minute": 52}
